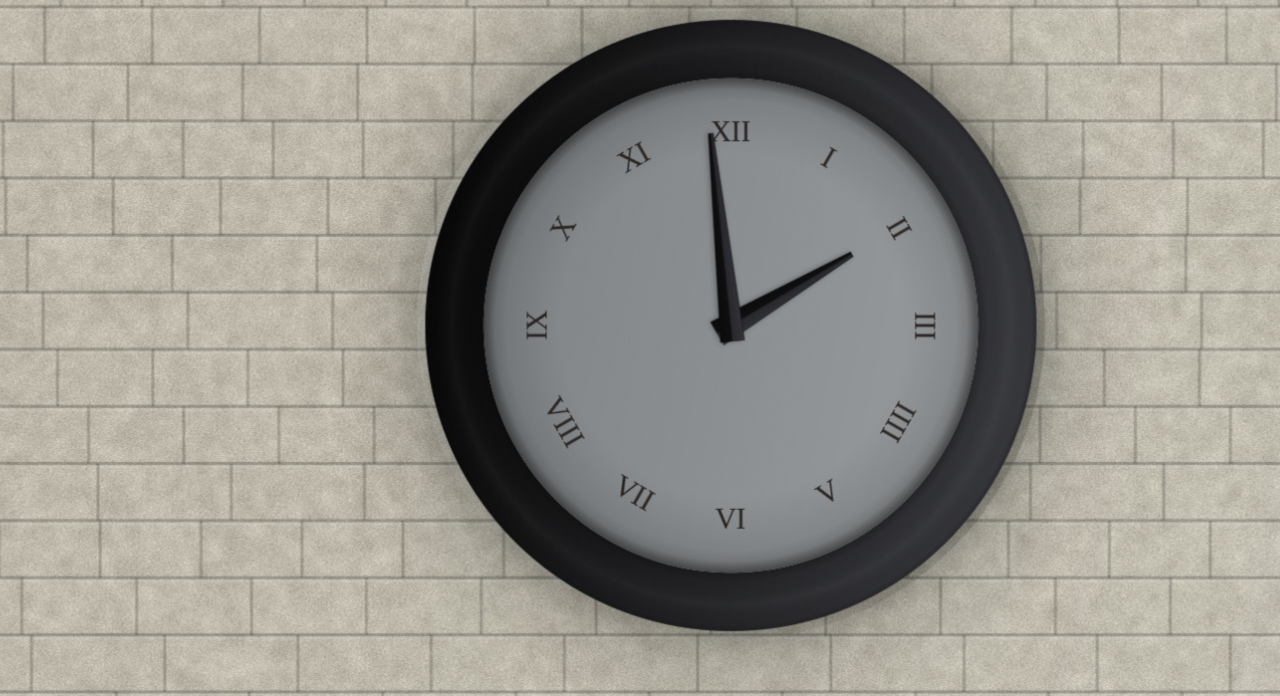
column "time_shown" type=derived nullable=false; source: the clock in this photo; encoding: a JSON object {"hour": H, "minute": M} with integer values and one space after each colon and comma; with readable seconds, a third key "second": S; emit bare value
{"hour": 1, "minute": 59}
